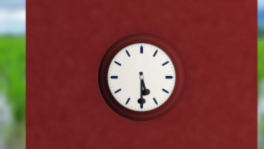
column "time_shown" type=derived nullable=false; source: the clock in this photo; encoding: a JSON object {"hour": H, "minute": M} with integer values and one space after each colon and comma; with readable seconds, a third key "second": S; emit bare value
{"hour": 5, "minute": 30}
